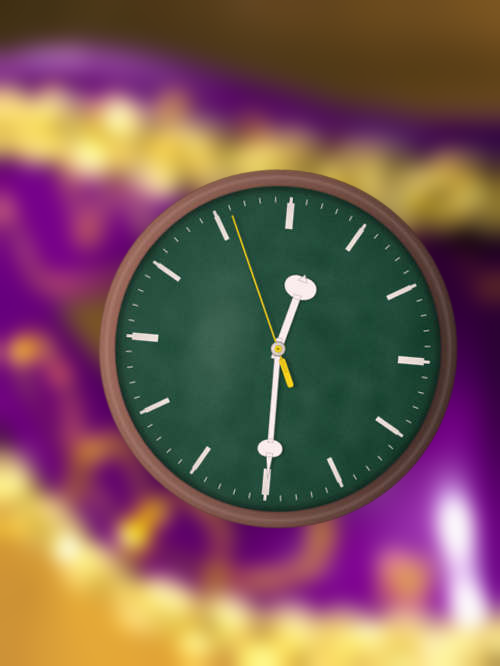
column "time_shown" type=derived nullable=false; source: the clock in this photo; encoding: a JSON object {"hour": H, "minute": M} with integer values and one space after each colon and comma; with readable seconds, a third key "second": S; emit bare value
{"hour": 12, "minute": 29, "second": 56}
